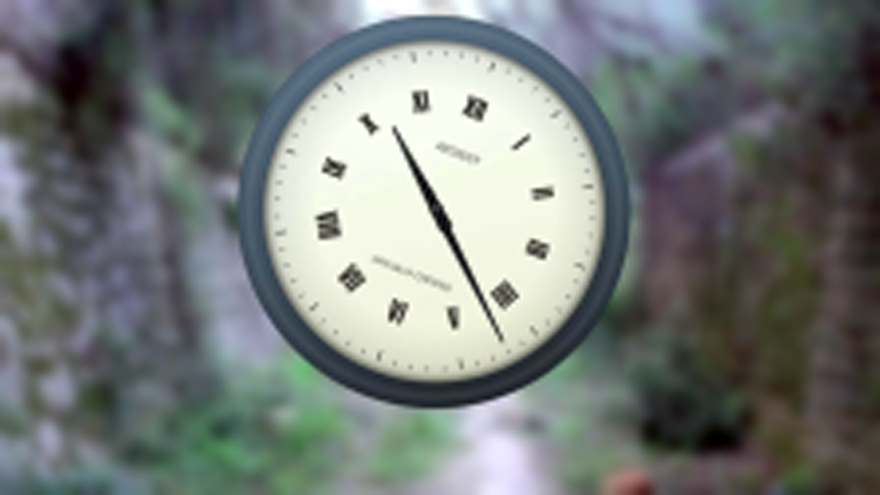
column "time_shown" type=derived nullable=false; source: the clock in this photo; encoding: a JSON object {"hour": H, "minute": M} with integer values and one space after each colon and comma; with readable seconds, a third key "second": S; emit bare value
{"hour": 10, "minute": 22}
